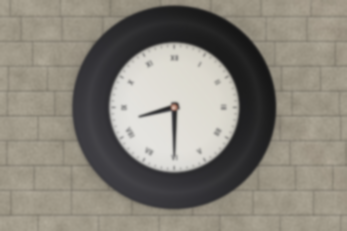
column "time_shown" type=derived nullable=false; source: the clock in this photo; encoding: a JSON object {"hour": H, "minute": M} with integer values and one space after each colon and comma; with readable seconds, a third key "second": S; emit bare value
{"hour": 8, "minute": 30}
